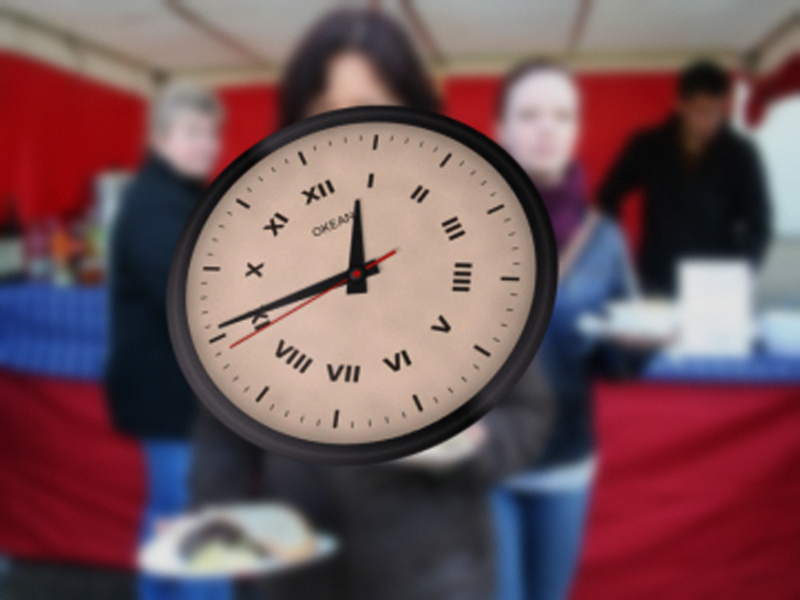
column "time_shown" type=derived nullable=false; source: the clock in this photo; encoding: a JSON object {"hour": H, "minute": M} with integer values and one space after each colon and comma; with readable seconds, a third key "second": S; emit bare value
{"hour": 12, "minute": 45, "second": 44}
